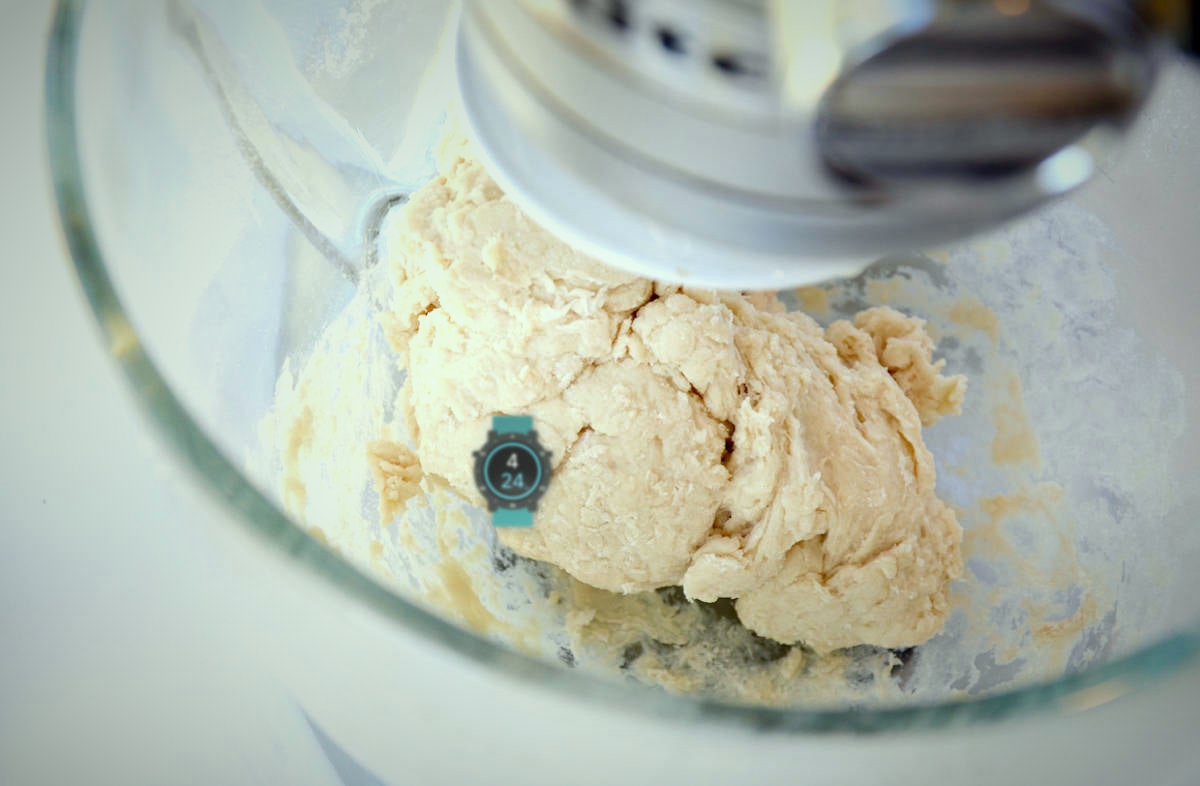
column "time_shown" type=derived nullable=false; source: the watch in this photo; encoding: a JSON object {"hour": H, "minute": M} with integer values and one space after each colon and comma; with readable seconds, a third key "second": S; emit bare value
{"hour": 4, "minute": 24}
